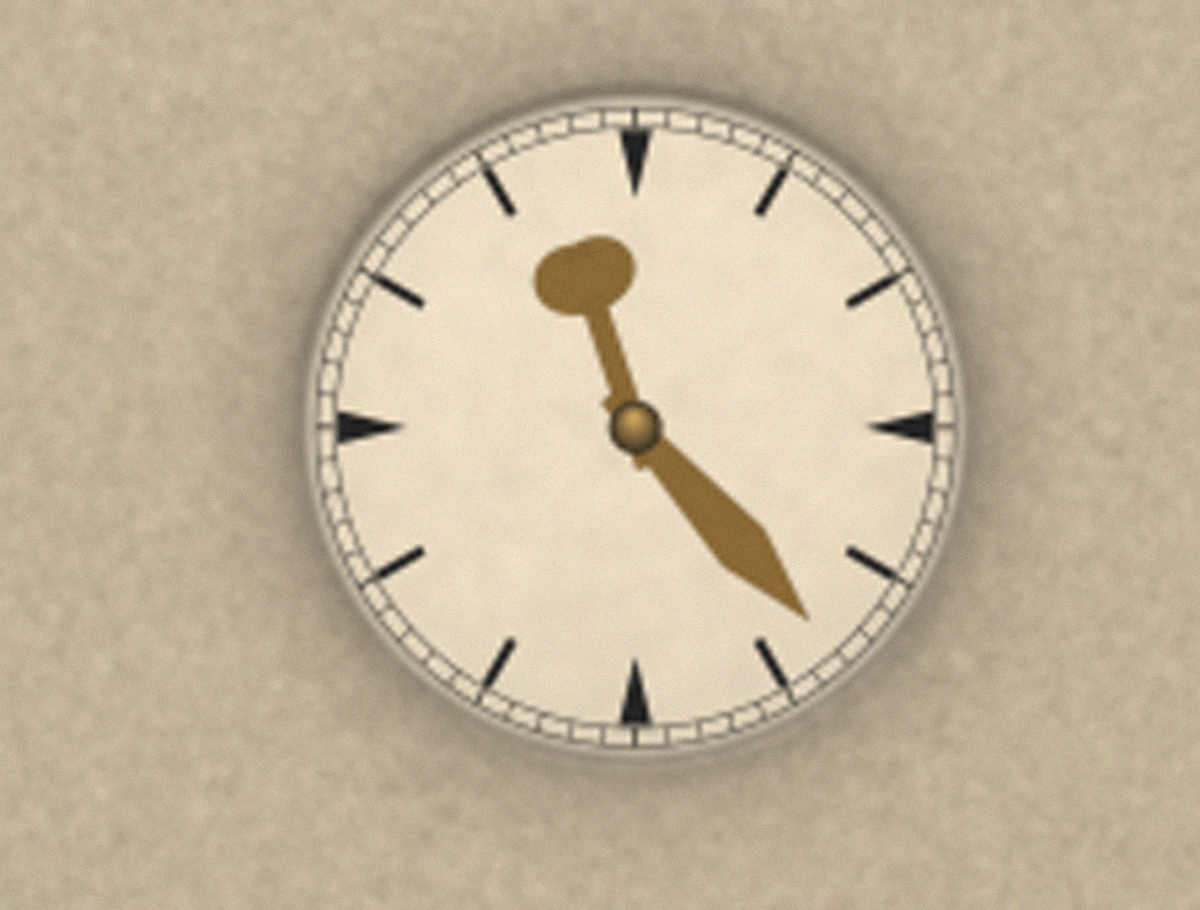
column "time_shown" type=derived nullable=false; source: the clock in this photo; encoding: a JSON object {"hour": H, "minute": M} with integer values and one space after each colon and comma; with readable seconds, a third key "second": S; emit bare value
{"hour": 11, "minute": 23}
